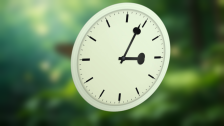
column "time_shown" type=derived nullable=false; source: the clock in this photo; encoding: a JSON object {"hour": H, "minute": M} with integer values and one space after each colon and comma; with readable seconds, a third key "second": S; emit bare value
{"hour": 3, "minute": 4}
